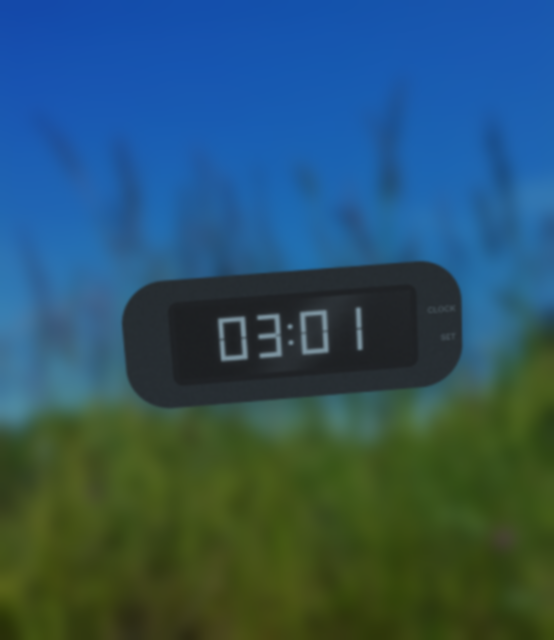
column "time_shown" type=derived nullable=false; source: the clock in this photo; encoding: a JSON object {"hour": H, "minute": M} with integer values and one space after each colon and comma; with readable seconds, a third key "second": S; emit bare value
{"hour": 3, "minute": 1}
